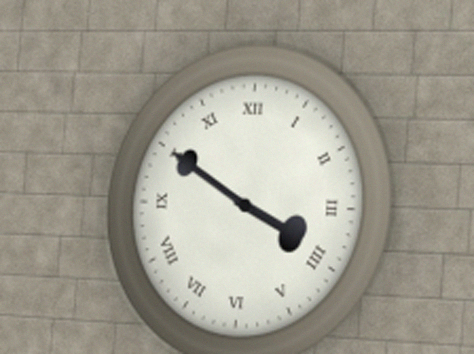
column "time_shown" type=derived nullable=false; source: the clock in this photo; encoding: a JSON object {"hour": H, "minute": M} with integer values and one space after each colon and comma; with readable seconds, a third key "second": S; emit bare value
{"hour": 3, "minute": 50}
